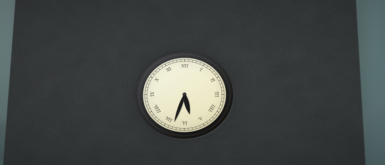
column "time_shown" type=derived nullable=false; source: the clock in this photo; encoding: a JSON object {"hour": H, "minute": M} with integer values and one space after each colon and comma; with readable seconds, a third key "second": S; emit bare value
{"hour": 5, "minute": 33}
